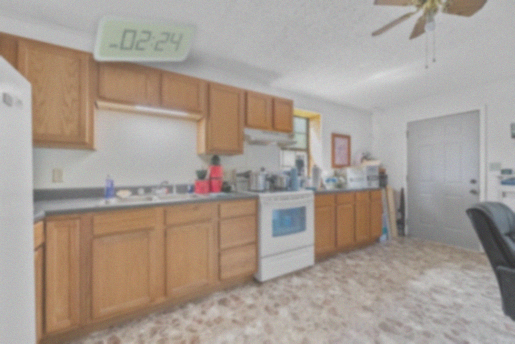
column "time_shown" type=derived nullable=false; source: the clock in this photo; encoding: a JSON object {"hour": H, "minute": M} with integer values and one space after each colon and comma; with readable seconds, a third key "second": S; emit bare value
{"hour": 2, "minute": 24}
